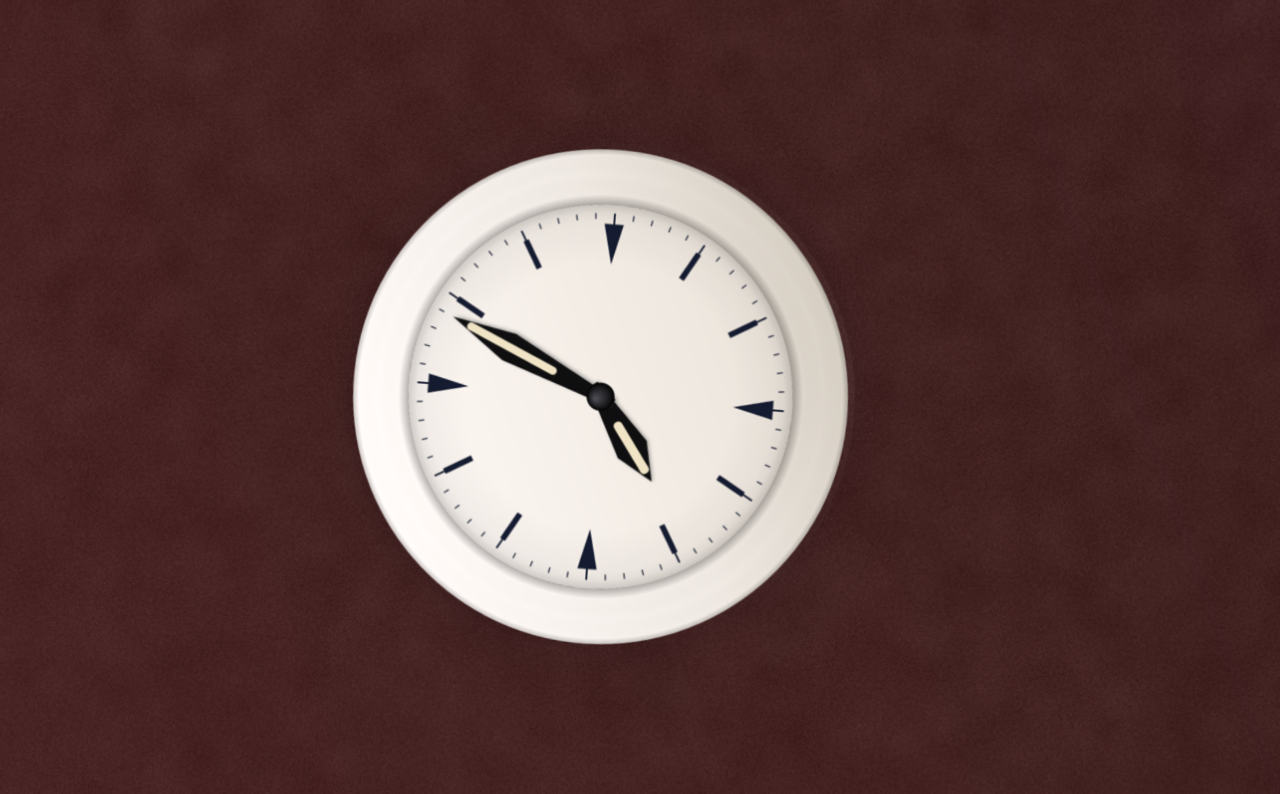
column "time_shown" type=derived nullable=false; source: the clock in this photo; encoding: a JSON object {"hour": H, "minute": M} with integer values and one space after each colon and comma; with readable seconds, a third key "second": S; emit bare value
{"hour": 4, "minute": 49}
